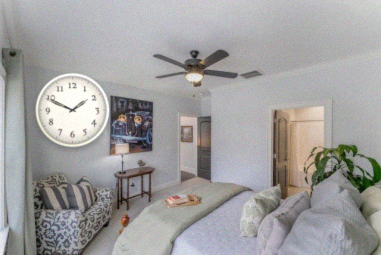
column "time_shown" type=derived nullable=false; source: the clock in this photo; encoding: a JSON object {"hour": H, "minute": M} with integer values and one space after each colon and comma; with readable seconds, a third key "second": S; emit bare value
{"hour": 1, "minute": 49}
